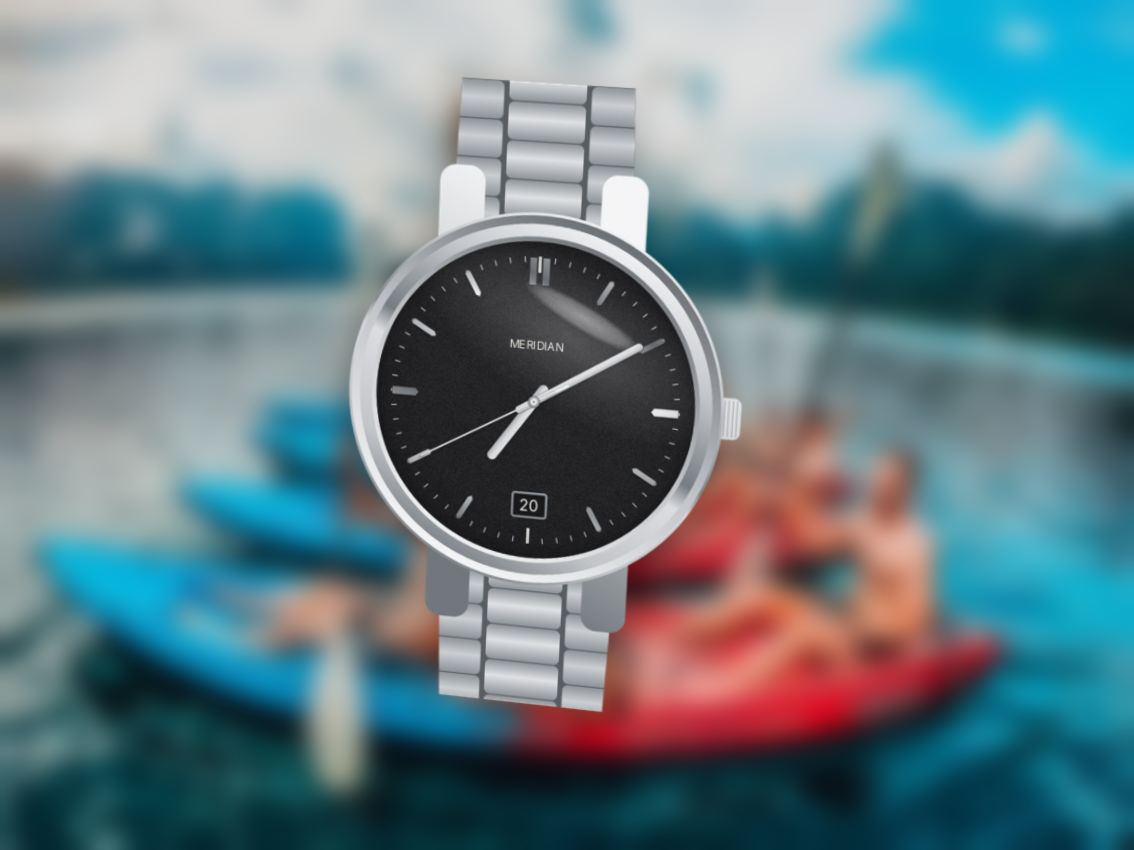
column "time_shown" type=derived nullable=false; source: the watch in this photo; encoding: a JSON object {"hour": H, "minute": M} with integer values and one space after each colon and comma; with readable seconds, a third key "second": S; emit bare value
{"hour": 7, "minute": 9, "second": 40}
